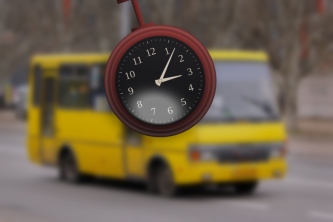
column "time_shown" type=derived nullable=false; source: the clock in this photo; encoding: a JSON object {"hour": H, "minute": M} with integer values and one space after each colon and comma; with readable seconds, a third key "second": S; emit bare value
{"hour": 3, "minute": 7}
